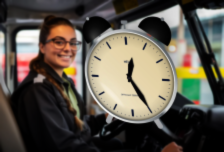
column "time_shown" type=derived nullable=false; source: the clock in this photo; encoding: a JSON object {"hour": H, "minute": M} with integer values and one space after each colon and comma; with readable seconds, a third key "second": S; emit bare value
{"hour": 12, "minute": 25}
